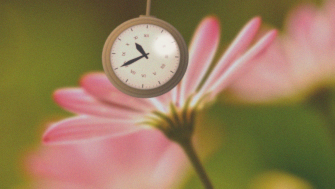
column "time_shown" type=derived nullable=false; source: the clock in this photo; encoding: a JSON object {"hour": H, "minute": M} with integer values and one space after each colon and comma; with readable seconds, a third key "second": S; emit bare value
{"hour": 10, "minute": 40}
